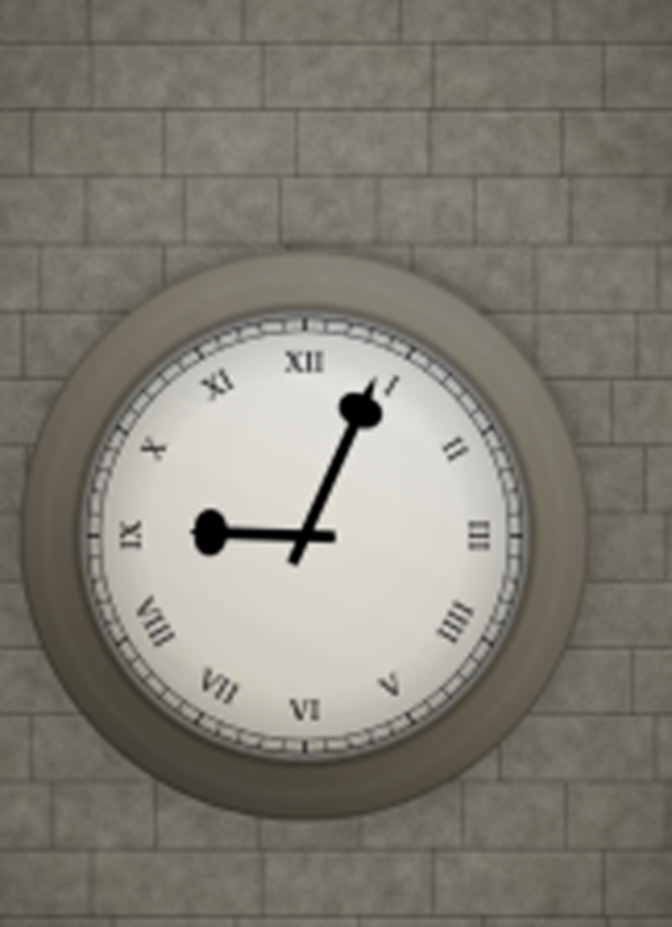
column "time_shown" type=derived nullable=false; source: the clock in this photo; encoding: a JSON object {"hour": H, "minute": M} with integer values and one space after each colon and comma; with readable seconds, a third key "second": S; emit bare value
{"hour": 9, "minute": 4}
